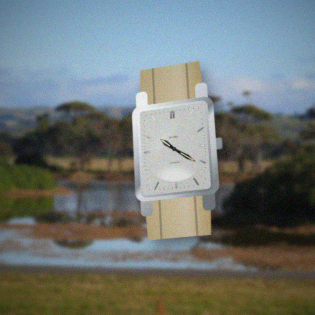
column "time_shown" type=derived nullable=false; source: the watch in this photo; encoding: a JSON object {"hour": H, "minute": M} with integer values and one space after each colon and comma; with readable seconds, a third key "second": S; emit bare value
{"hour": 10, "minute": 21}
